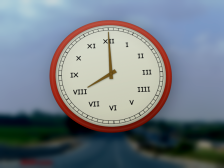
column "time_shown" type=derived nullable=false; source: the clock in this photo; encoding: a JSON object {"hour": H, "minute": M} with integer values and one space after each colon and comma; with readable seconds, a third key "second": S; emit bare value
{"hour": 8, "minute": 0}
